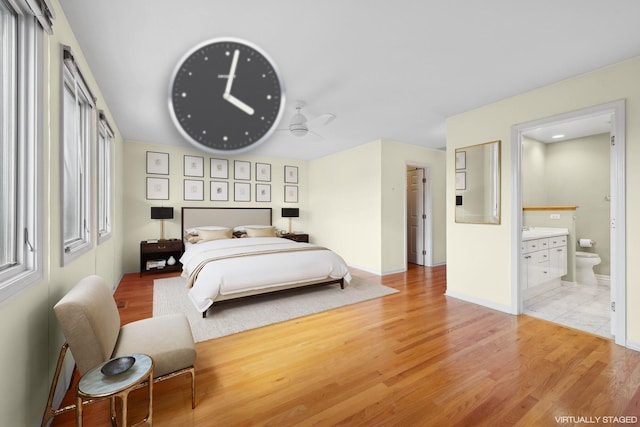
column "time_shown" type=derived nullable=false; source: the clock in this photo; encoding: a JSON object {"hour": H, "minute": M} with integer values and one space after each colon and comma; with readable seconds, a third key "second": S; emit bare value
{"hour": 4, "minute": 2}
